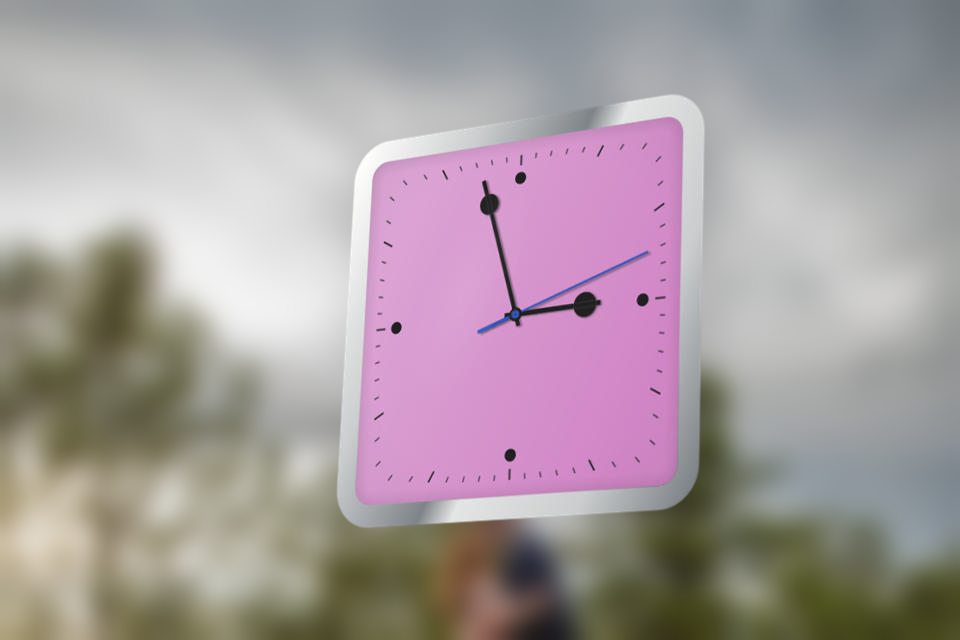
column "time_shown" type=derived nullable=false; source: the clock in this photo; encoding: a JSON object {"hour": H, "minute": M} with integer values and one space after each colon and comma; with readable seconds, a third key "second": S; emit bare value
{"hour": 2, "minute": 57, "second": 12}
